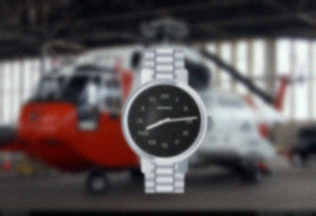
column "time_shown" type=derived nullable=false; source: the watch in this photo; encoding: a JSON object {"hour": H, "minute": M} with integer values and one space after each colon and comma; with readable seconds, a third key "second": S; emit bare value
{"hour": 8, "minute": 14}
